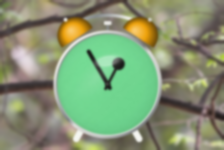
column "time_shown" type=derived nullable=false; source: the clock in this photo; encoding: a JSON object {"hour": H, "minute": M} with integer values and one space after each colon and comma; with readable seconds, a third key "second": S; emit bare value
{"hour": 12, "minute": 55}
